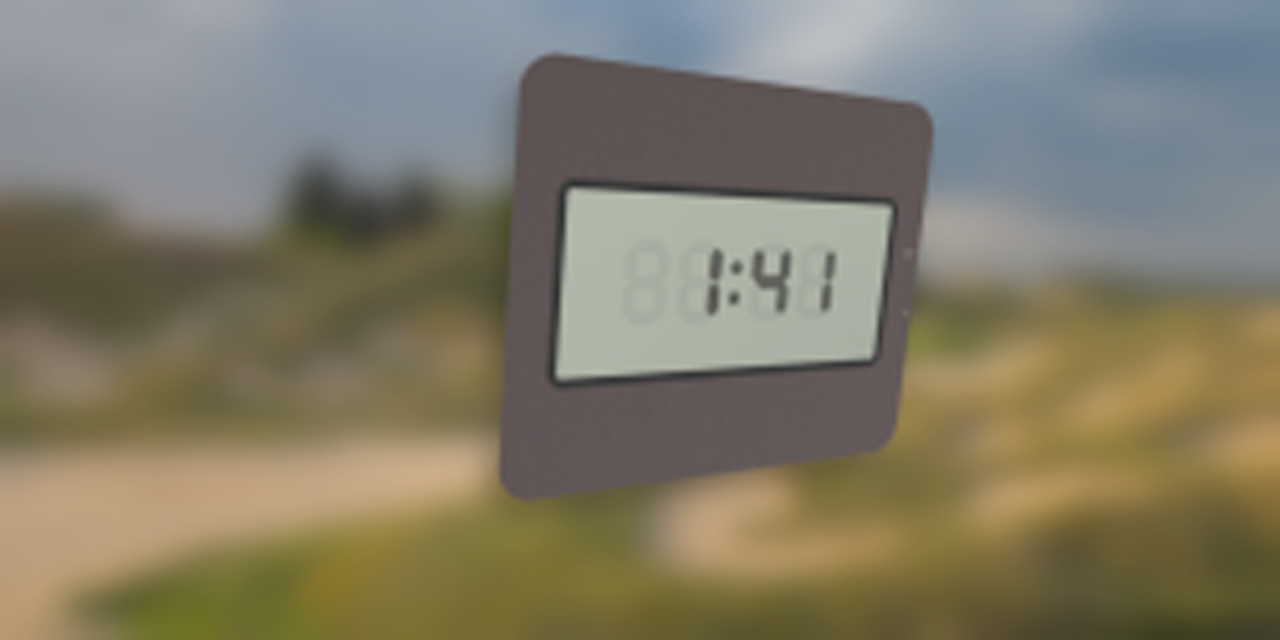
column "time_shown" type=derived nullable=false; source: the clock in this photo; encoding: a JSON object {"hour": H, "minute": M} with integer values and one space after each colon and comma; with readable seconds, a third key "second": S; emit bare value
{"hour": 1, "minute": 41}
